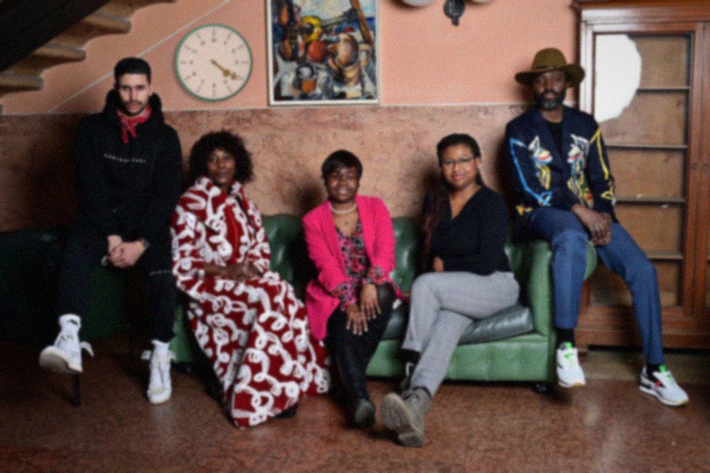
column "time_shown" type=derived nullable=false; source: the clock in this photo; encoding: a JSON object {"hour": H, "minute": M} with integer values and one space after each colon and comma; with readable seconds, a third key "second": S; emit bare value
{"hour": 4, "minute": 21}
